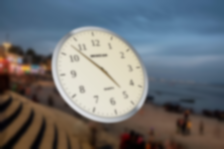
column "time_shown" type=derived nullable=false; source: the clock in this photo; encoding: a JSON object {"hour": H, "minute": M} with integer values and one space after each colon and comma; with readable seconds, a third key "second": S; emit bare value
{"hour": 4, "minute": 53}
